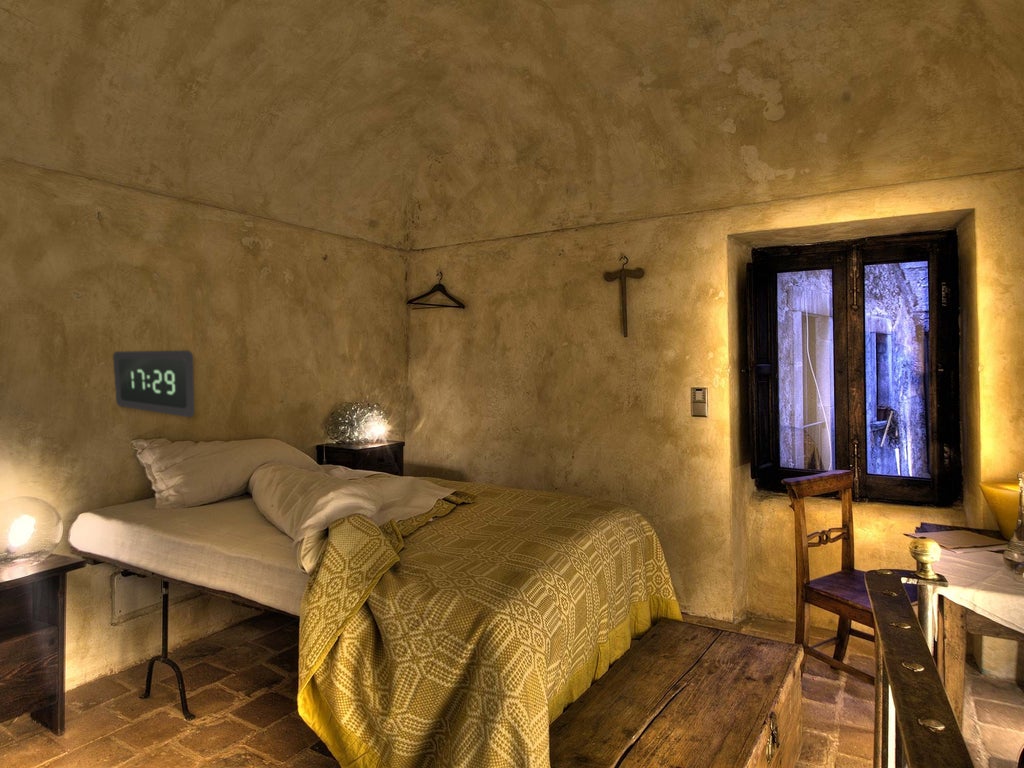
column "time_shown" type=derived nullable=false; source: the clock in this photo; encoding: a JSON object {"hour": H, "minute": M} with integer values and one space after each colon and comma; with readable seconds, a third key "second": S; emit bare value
{"hour": 17, "minute": 29}
